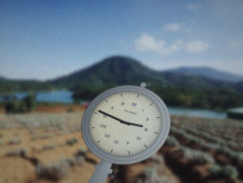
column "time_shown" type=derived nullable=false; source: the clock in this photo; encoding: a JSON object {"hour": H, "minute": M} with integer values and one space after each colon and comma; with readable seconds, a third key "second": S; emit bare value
{"hour": 2, "minute": 46}
